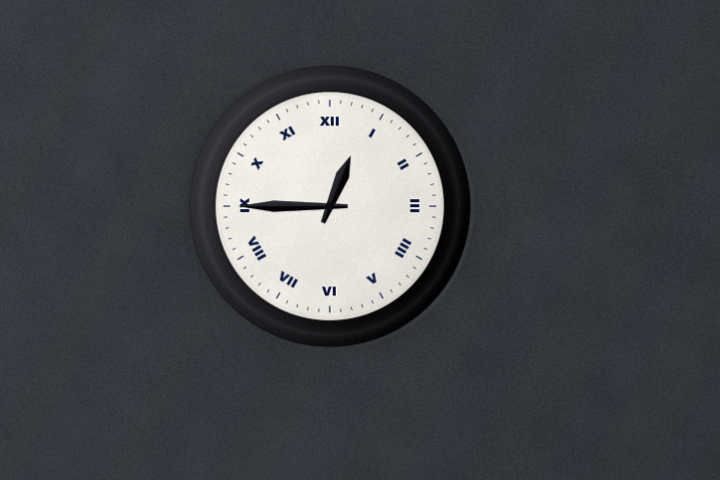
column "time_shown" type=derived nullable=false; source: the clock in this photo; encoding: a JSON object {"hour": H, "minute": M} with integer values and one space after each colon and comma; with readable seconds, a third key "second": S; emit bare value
{"hour": 12, "minute": 45}
